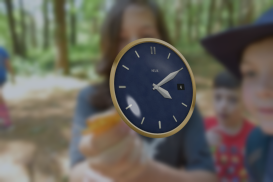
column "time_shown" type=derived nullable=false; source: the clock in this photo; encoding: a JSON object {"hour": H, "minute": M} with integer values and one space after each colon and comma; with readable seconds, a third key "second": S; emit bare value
{"hour": 4, "minute": 10}
